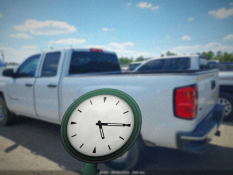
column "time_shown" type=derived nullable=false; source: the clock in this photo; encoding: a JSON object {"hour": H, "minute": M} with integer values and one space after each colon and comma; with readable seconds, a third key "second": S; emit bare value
{"hour": 5, "minute": 15}
